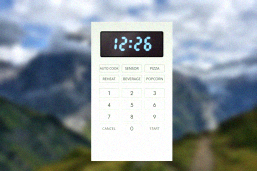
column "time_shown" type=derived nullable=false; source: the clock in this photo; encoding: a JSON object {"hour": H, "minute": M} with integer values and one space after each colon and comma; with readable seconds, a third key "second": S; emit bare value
{"hour": 12, "minute": 26}
